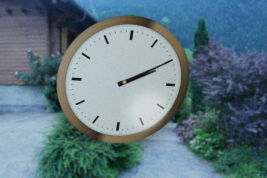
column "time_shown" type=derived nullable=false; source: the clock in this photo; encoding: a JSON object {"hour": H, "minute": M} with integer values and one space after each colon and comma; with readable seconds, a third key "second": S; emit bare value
{"hour": 2, "minute": 10}
